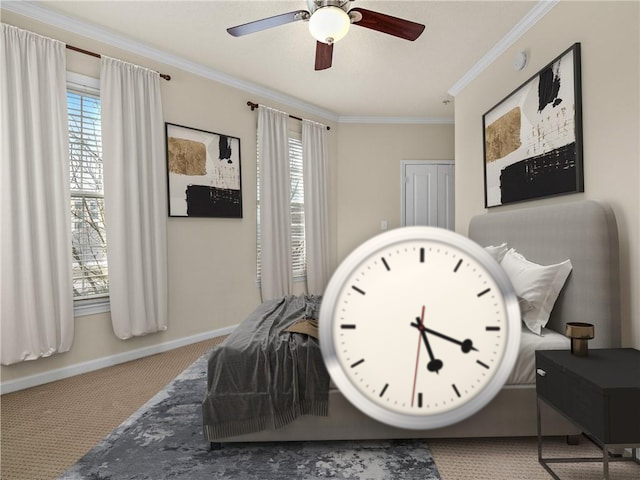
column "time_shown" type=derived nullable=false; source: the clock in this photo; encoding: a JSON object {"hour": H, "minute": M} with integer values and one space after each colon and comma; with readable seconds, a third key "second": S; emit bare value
{"hour": 5, "minute": 18, "second": 31}
